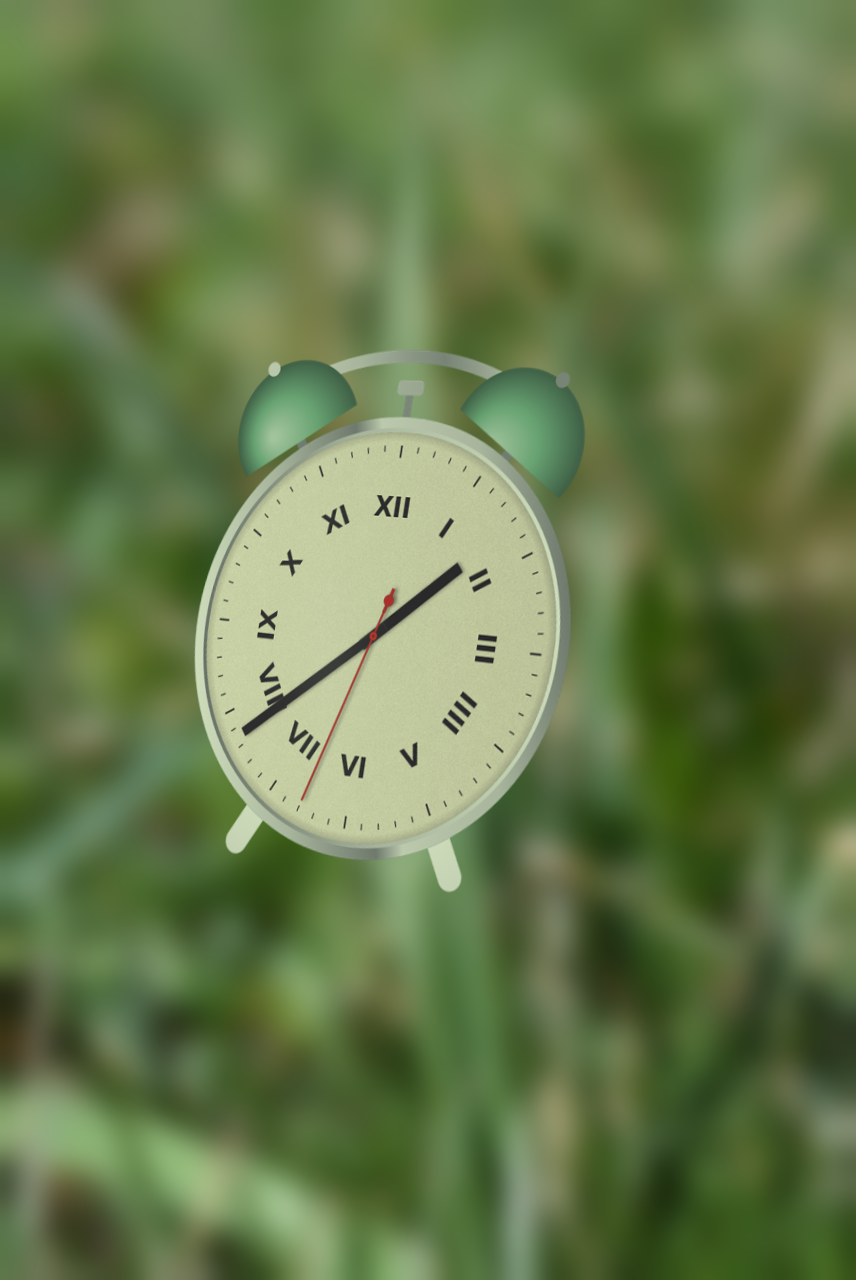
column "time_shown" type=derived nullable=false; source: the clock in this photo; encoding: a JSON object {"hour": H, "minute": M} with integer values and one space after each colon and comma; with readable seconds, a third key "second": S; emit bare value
{"hour": 1, "minute": 38, "second": 33}
